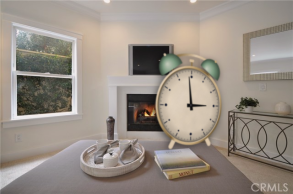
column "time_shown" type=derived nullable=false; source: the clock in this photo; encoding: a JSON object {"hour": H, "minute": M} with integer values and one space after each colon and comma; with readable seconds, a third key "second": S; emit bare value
{"hour": 2, "minute": 59}
